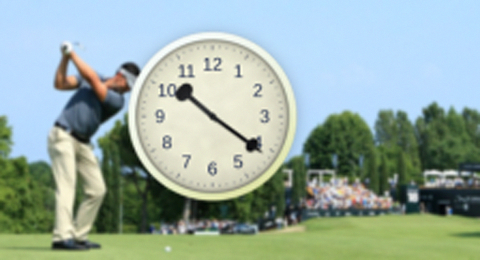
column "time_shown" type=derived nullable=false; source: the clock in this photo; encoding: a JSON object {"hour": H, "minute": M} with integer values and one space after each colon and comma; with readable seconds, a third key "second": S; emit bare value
{"hour": 10, "minute": 21}
